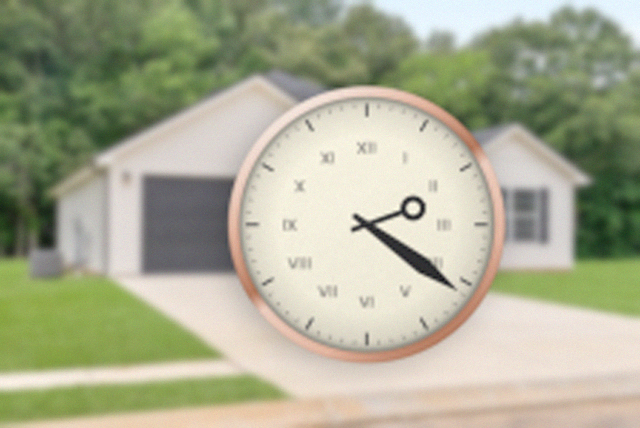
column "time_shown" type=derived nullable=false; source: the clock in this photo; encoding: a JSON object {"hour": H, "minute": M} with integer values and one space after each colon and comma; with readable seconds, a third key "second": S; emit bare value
{"hour": 2, "minute": 21}
